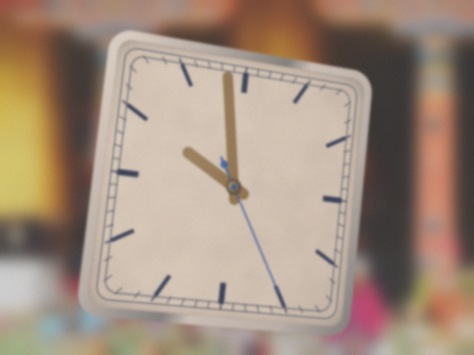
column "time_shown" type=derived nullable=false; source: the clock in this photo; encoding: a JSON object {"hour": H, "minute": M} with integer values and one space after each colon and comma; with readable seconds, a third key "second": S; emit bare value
{"hour": 9, "minute": 58, "second": 25}
